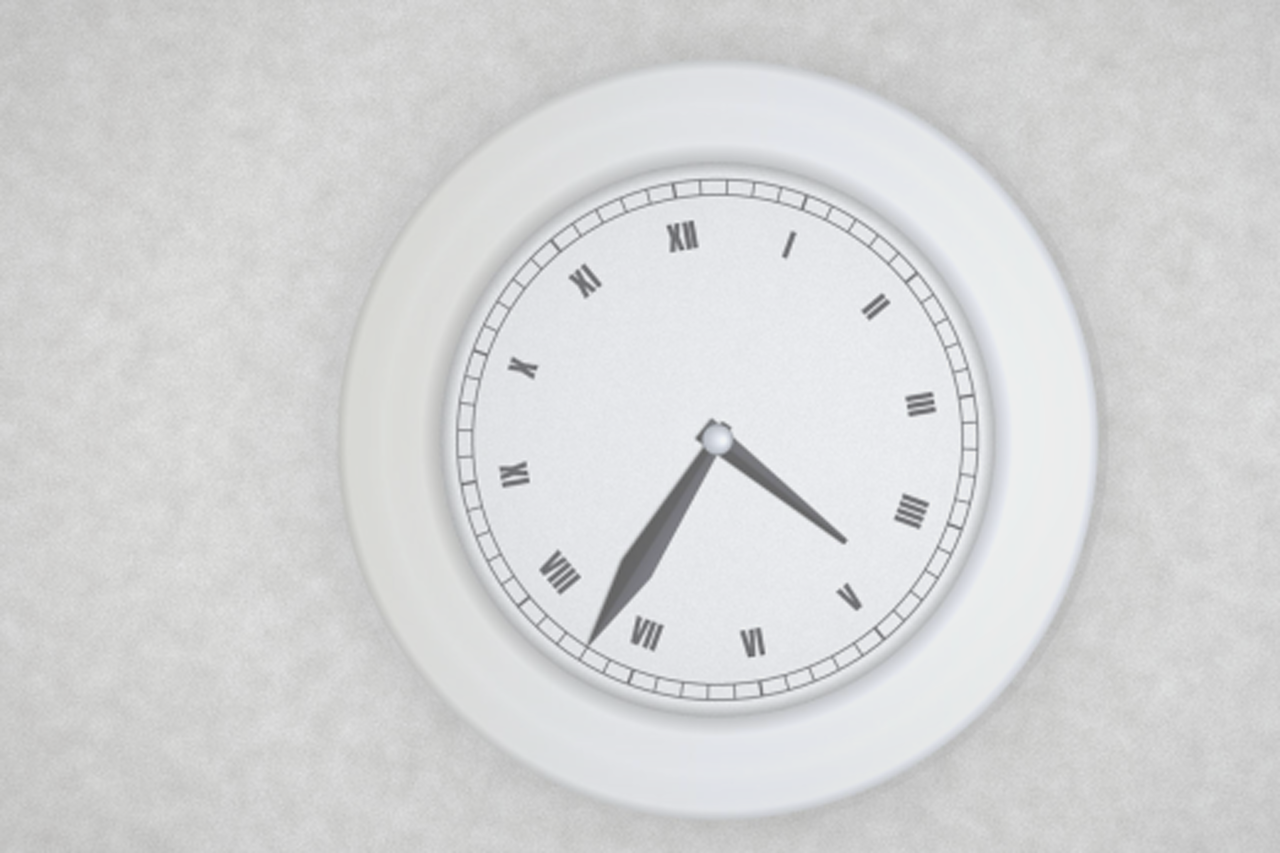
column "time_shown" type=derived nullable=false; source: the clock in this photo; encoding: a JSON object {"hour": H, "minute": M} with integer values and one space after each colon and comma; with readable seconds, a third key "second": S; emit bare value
{"hour": 4, "minute": 37}
